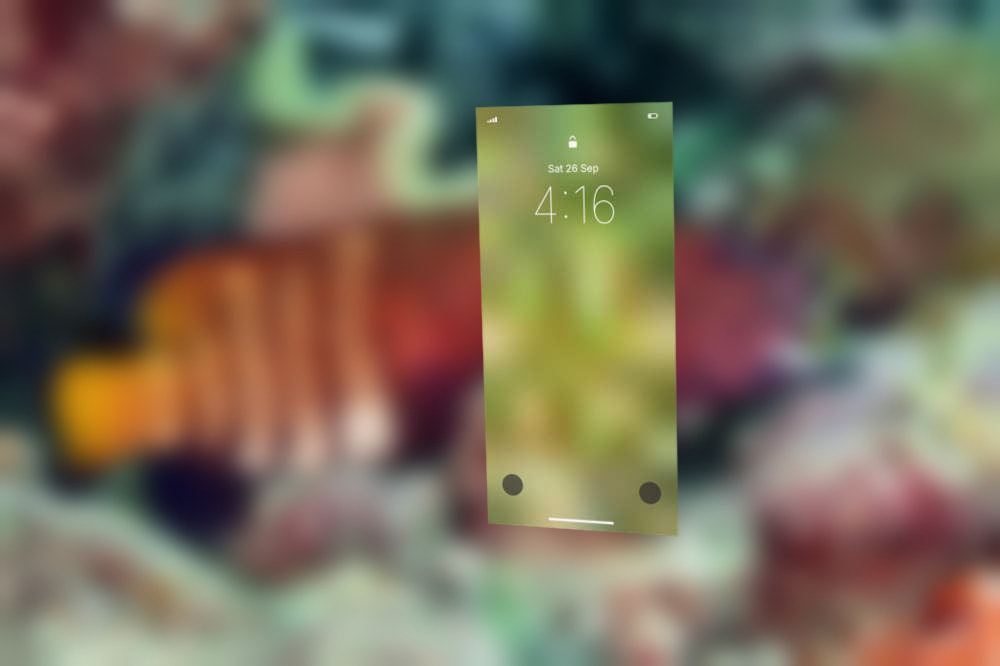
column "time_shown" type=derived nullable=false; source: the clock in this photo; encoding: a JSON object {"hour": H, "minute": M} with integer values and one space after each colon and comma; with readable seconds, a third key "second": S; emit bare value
{"hour": 4, "minute": 16}
